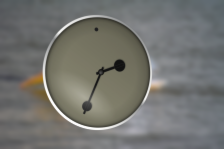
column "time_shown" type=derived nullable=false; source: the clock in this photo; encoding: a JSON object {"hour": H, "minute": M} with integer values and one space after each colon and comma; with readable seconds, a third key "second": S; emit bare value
{"hour": 2, "minute": 35}
